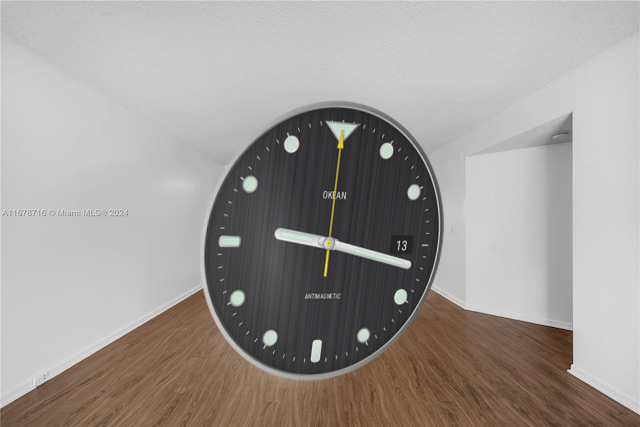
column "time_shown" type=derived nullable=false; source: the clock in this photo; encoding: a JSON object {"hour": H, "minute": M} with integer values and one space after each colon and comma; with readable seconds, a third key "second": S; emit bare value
{"hour": 9, "minute": 17, "second": 0}
